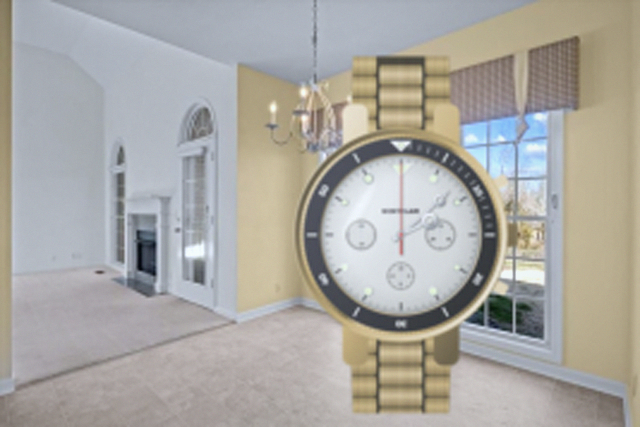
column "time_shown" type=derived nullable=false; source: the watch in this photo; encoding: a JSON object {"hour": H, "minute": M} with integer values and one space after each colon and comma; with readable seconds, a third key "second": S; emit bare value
{"hour": 2, "minute": 8}
